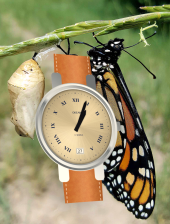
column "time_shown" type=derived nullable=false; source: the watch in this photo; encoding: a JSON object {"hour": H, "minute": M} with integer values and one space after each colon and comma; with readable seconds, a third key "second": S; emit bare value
{"hour": 1, "minute": 4}
